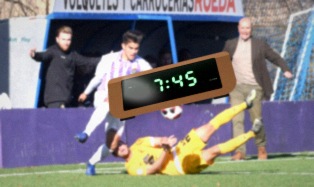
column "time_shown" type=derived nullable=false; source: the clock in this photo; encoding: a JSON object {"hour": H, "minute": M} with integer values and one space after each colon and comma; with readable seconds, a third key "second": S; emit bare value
{"hour": 7, "minute": 45}
